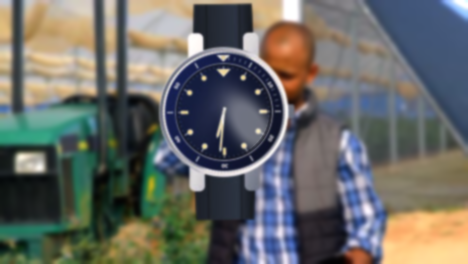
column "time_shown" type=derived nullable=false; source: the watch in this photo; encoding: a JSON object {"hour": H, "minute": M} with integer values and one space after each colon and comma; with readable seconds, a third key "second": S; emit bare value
{"hour": 6, "minute": 31}
